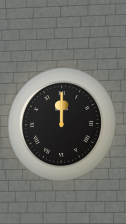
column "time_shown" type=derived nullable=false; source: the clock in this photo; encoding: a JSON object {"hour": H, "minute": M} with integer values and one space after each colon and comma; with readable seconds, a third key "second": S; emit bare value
{"hour": 12, "minute": 0}
